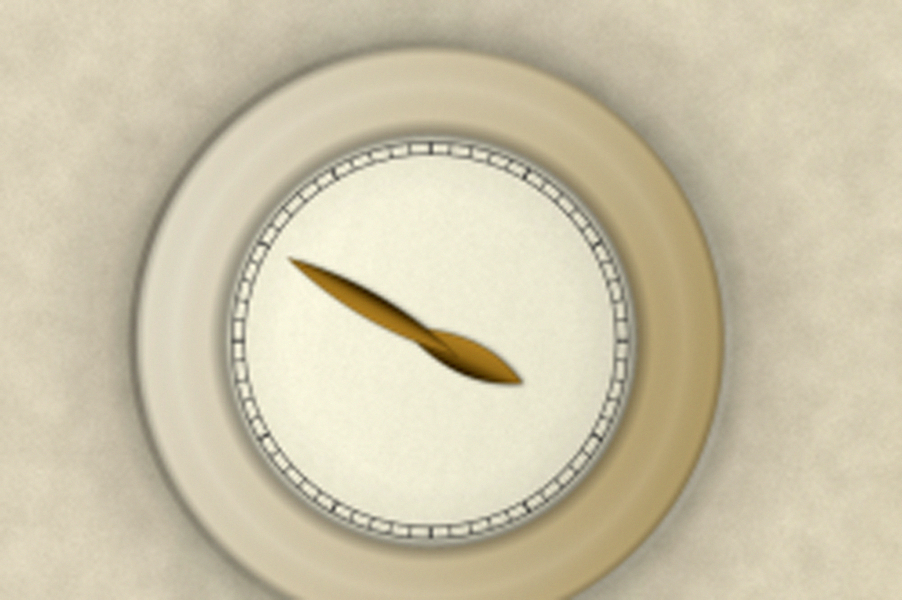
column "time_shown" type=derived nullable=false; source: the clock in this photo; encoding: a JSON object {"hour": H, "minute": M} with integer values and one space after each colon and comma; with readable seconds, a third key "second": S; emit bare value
{"hour": 3, "minute": 50}
